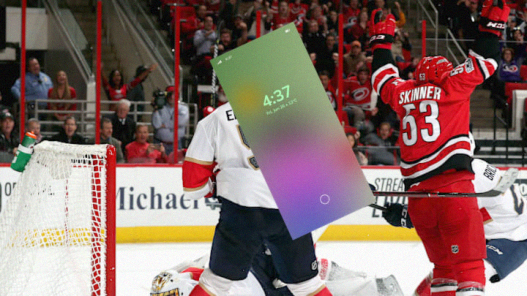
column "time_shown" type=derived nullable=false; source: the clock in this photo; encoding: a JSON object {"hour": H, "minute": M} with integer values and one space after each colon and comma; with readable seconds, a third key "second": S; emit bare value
{"hour": 4, "minute": 37}
